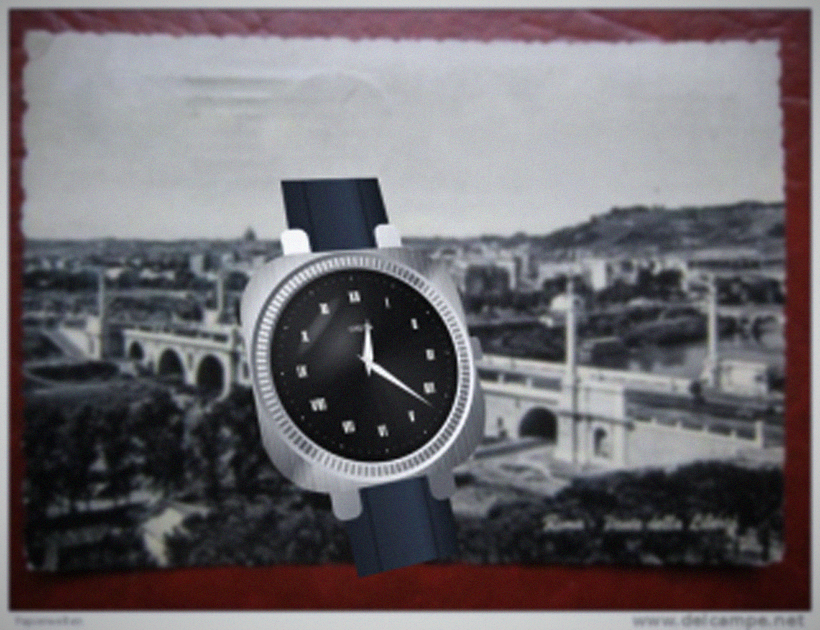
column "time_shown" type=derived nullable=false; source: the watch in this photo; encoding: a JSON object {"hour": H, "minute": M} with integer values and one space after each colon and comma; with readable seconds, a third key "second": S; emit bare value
{"hour": 12, "minute": 22}
